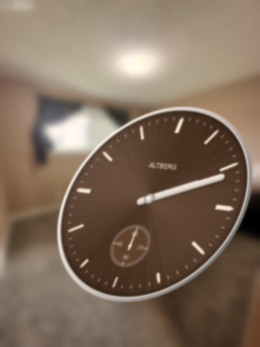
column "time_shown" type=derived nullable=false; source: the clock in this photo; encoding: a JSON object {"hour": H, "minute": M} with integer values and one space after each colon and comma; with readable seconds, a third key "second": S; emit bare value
{"hour": 2, "minute": 11}
